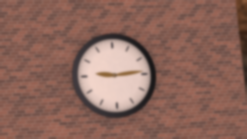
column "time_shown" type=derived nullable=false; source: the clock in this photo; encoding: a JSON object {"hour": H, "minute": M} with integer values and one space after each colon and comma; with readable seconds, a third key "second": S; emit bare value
{"hour": 9, "minute": 14}
